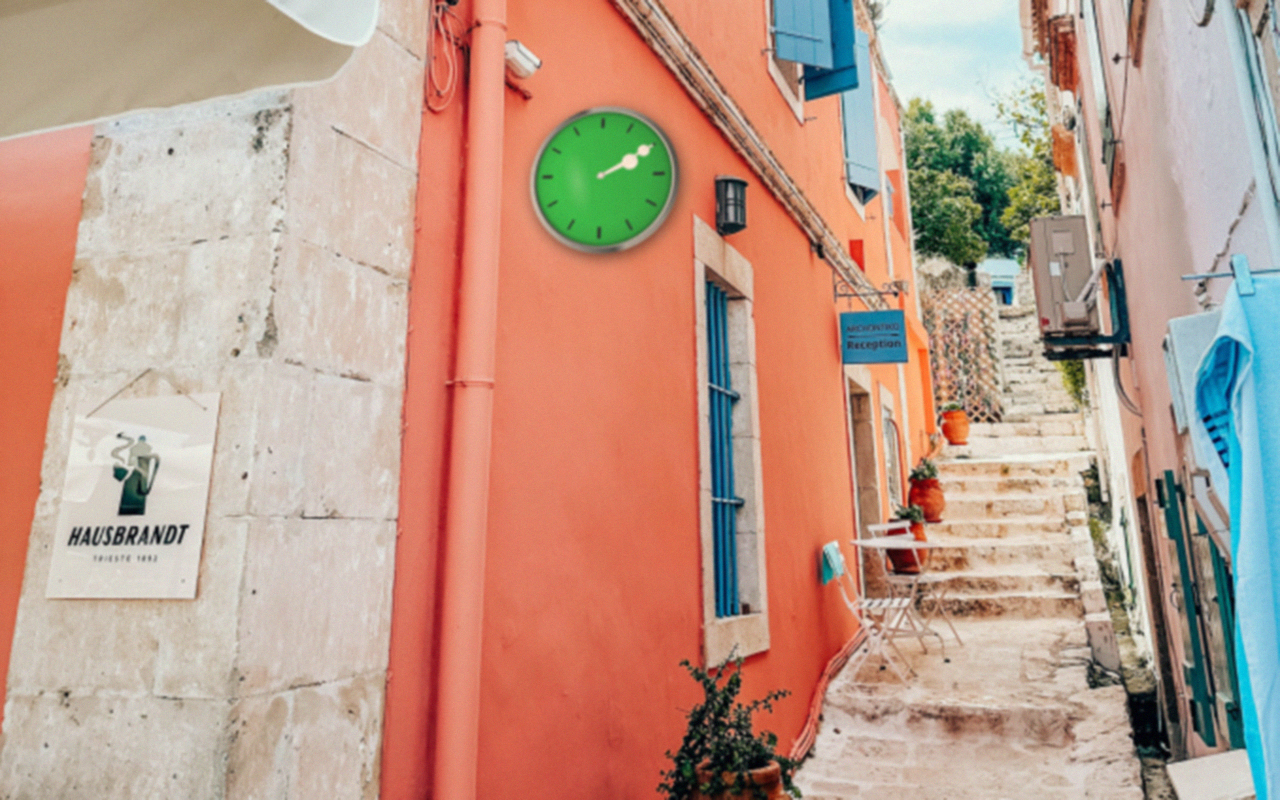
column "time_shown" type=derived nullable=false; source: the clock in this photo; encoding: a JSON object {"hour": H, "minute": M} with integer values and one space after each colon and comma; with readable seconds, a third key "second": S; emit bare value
{"hour": 2, "minute": 10}
